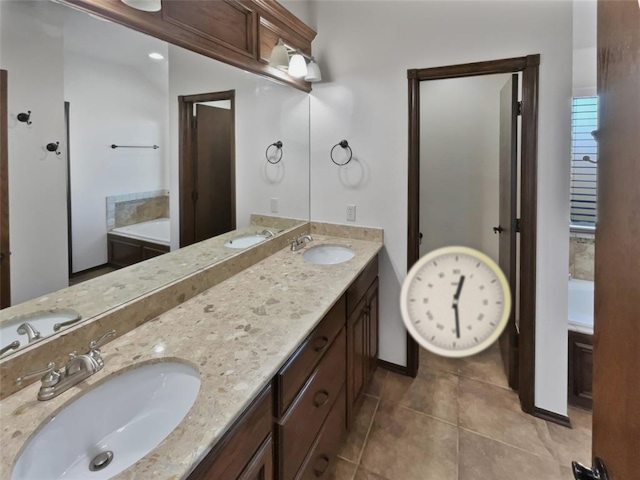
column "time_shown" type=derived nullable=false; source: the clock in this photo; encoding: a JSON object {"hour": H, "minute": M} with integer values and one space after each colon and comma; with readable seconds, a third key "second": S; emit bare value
{"hour": 12, "minute": 29}
